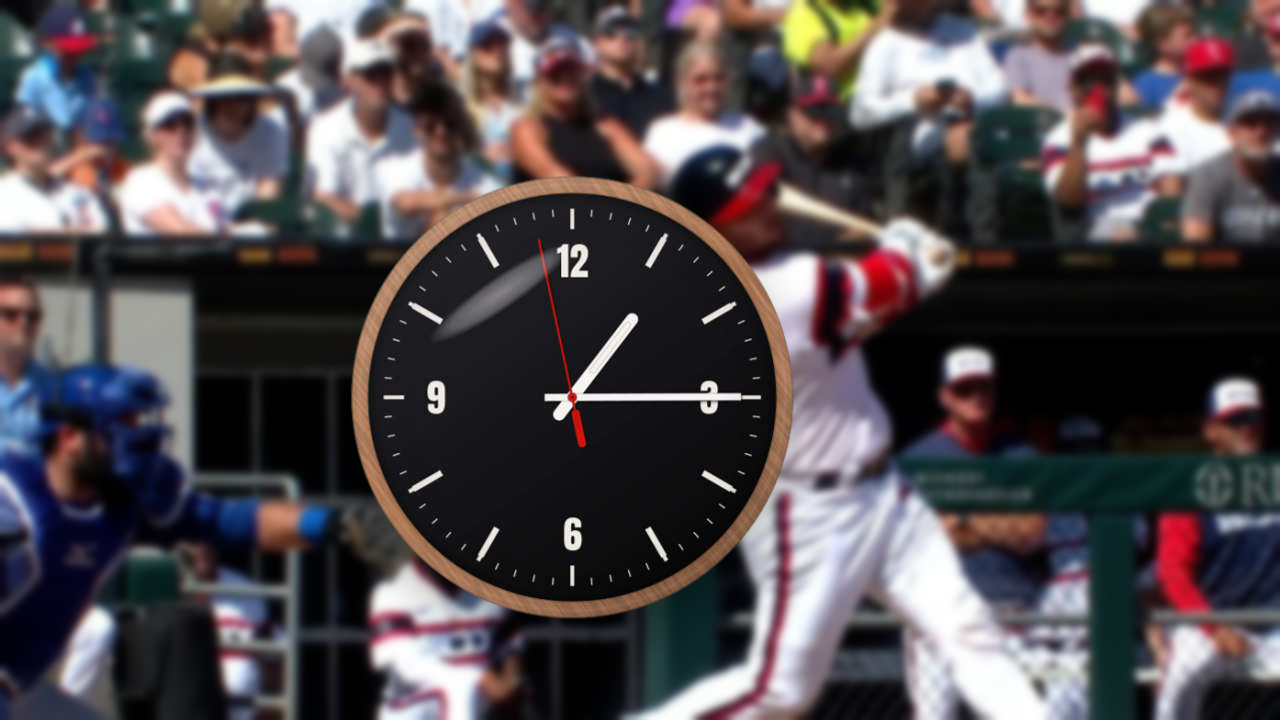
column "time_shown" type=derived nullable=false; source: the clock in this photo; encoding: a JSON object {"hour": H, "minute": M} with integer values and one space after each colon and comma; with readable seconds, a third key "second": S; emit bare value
{"hour": 1, "minute": 14, "second": 58}
